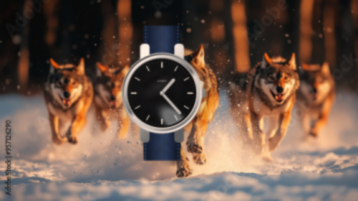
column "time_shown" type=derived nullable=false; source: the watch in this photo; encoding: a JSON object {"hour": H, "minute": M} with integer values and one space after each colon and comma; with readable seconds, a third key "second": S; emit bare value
{"hour": 1, "minute": 23}
